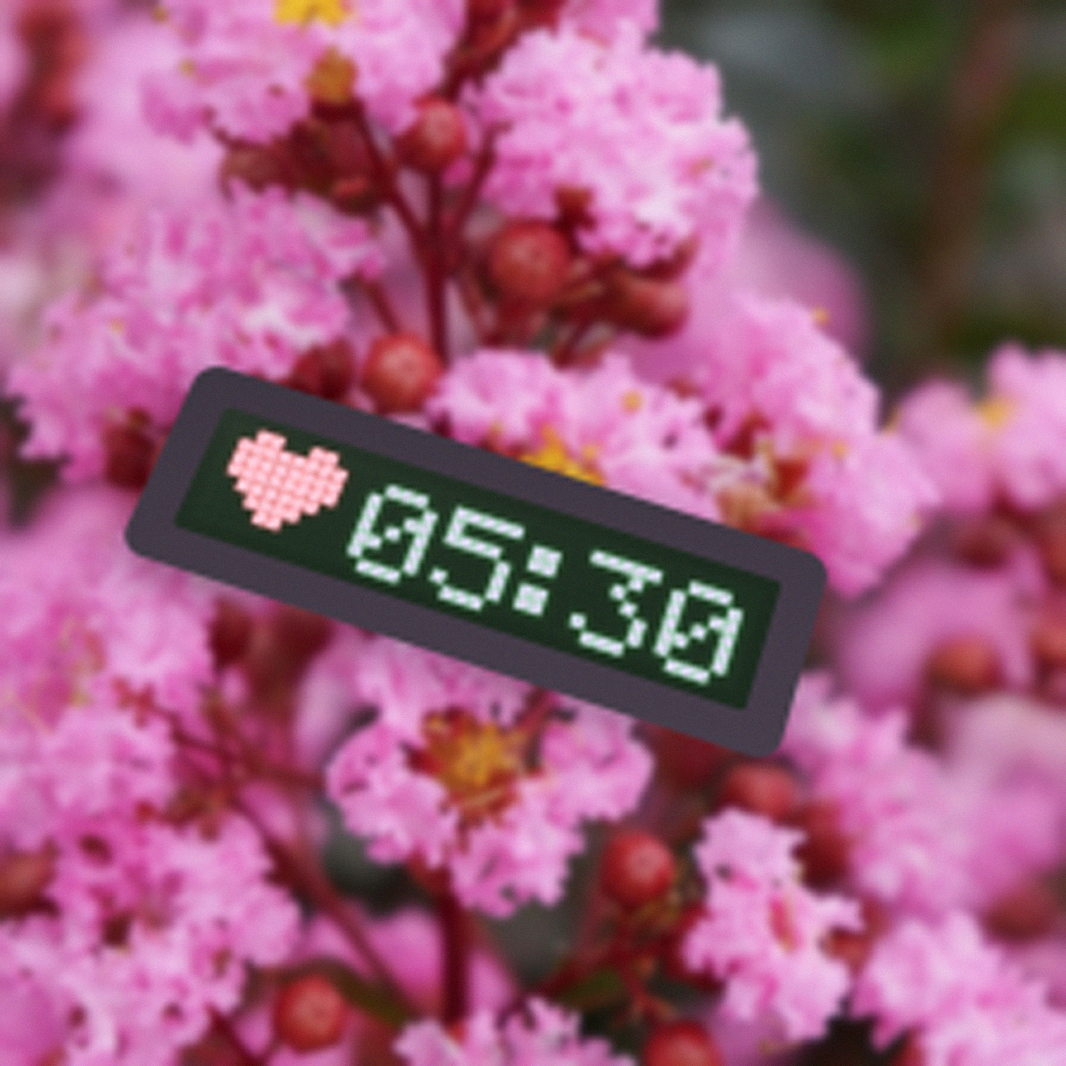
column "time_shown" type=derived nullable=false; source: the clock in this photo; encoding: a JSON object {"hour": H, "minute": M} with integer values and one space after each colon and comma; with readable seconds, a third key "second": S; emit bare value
{"hour": 5, "minute": 30}
